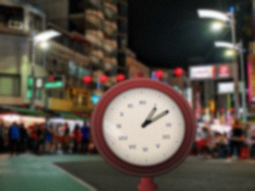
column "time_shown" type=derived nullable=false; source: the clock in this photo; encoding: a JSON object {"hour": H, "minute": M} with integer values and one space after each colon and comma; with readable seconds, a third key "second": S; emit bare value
{"hour": 1, "minute": 10}
